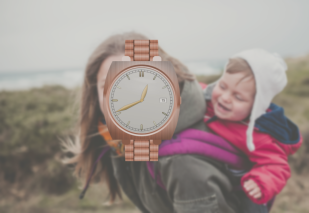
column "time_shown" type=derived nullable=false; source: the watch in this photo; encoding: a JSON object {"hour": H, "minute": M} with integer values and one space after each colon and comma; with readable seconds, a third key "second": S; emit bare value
{"hour": 12, "minute": 41}
